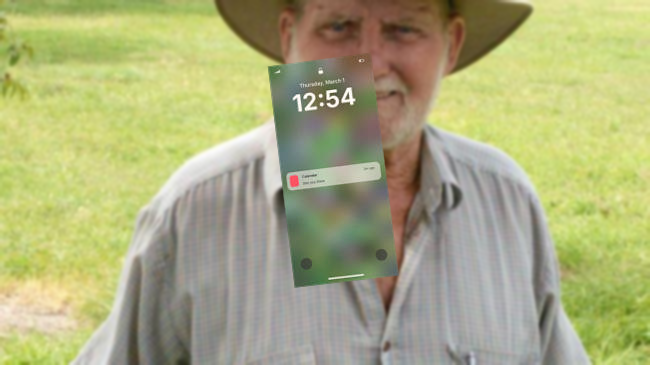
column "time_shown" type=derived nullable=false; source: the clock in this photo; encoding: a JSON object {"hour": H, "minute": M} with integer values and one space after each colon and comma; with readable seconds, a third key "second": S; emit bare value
{"hour": 12, "minute": 54}
